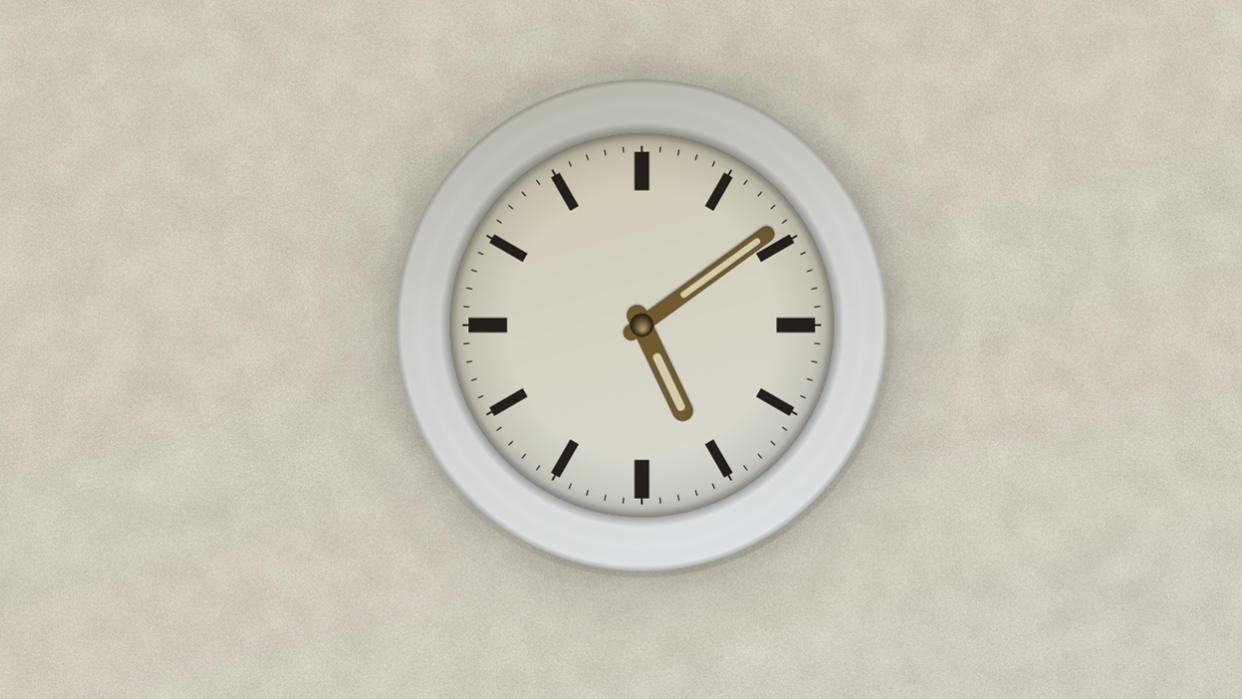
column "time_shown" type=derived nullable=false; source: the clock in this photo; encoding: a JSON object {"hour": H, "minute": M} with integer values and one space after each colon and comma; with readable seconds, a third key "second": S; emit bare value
{"hour": 5, "minute": 9}
